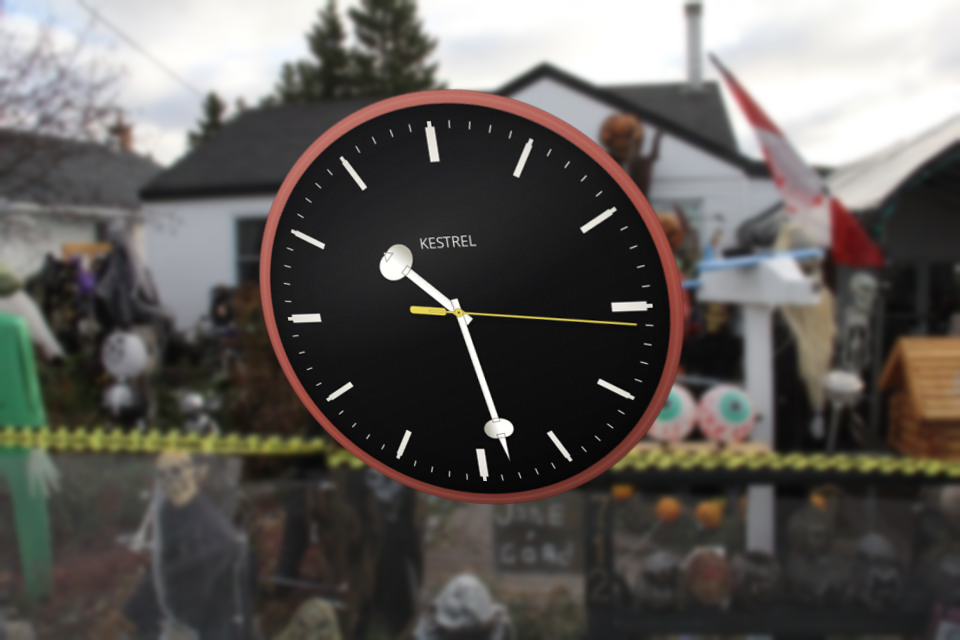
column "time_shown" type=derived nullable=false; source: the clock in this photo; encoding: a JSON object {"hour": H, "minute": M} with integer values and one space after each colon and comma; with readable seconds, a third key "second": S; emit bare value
{"hour": 10, "minute": 28, "second": 16}
